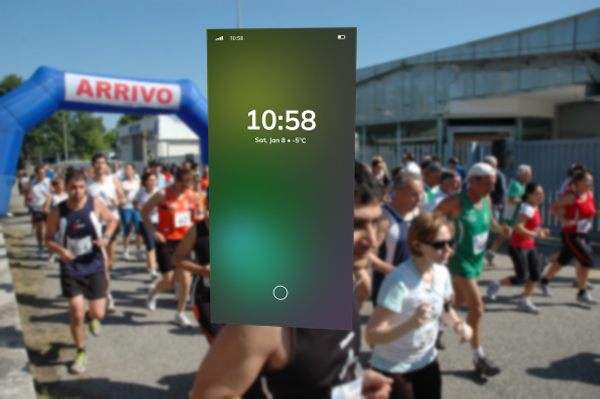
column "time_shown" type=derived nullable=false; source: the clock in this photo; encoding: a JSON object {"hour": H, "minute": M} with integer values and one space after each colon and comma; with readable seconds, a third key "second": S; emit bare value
{"hour": 10, "minute": 58}
